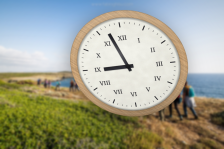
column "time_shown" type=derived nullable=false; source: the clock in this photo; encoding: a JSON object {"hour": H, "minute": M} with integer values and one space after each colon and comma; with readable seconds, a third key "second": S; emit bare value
{"hour": 8, "minute": 57}
